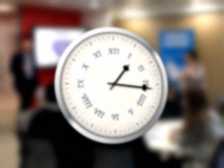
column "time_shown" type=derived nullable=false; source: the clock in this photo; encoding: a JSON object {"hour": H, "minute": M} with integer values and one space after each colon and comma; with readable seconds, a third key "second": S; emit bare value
{"hour": 1, "minute": 16}
